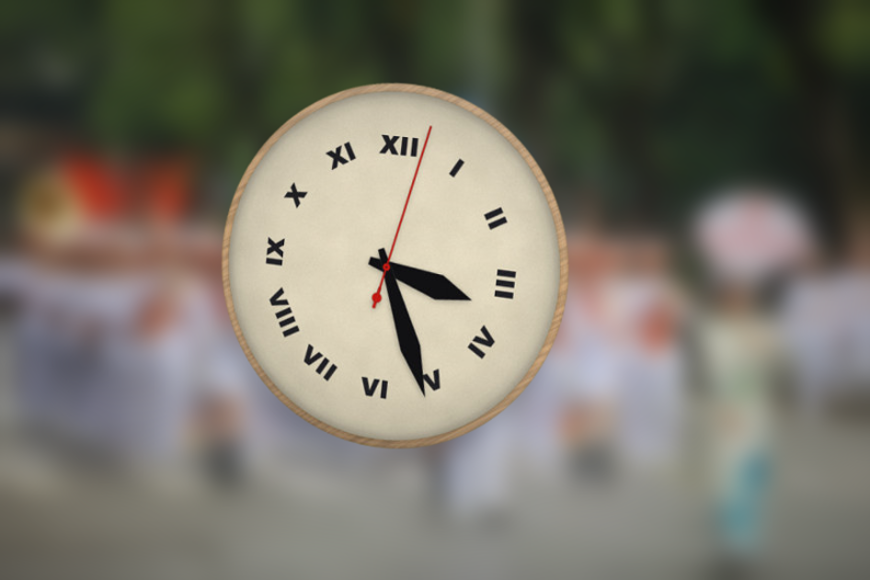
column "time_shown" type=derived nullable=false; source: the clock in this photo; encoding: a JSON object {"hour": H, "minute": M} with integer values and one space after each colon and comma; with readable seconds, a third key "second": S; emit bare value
{"hour": 3, "minute": 26, "second": 2}
